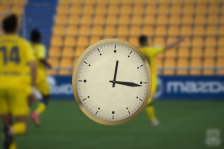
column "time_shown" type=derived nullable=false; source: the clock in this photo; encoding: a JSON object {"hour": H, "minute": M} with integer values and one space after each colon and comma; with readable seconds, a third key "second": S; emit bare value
{"hour": 12, "minute": 16}
